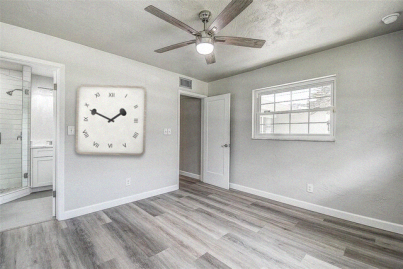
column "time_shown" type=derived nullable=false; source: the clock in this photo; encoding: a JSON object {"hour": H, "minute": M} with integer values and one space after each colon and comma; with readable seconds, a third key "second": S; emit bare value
{"hour": 1, "minute": 49}
